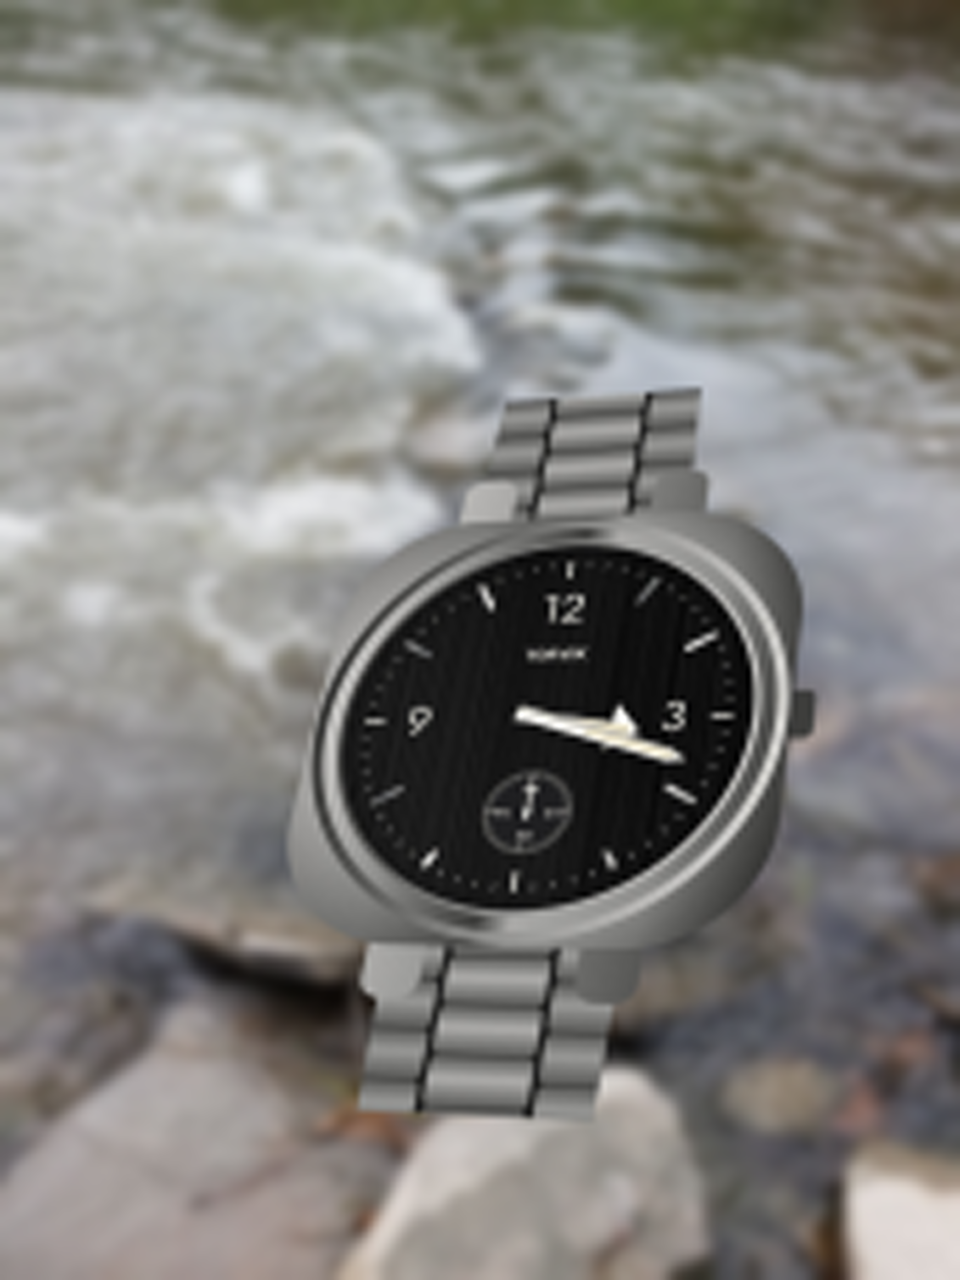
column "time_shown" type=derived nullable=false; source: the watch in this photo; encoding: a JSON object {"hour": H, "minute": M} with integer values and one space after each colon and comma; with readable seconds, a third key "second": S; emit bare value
{"hour": 3, "minute": 18}
